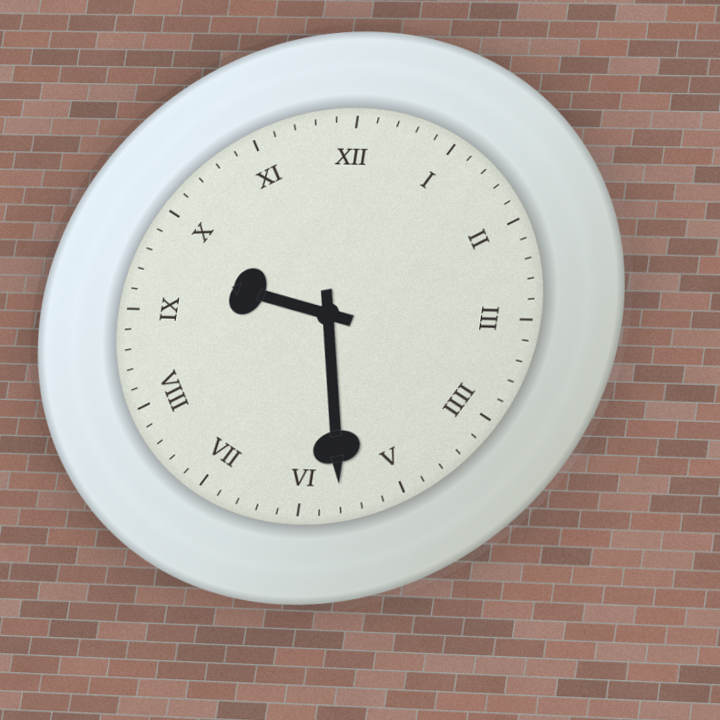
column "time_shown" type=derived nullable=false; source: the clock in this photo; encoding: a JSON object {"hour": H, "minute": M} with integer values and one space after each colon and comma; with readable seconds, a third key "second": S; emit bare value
{"hour": 9, "minute": 28}
